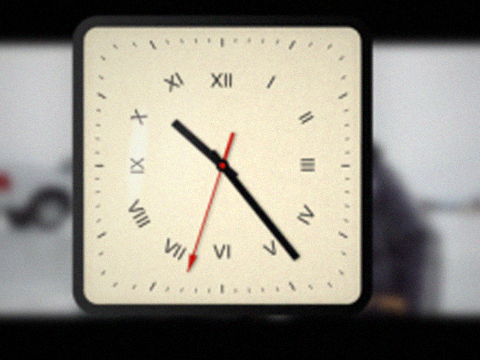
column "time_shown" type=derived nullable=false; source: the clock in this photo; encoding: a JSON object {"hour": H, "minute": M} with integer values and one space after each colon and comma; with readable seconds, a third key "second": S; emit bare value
{"hour": 10, "minute": 23, "second": 33}
